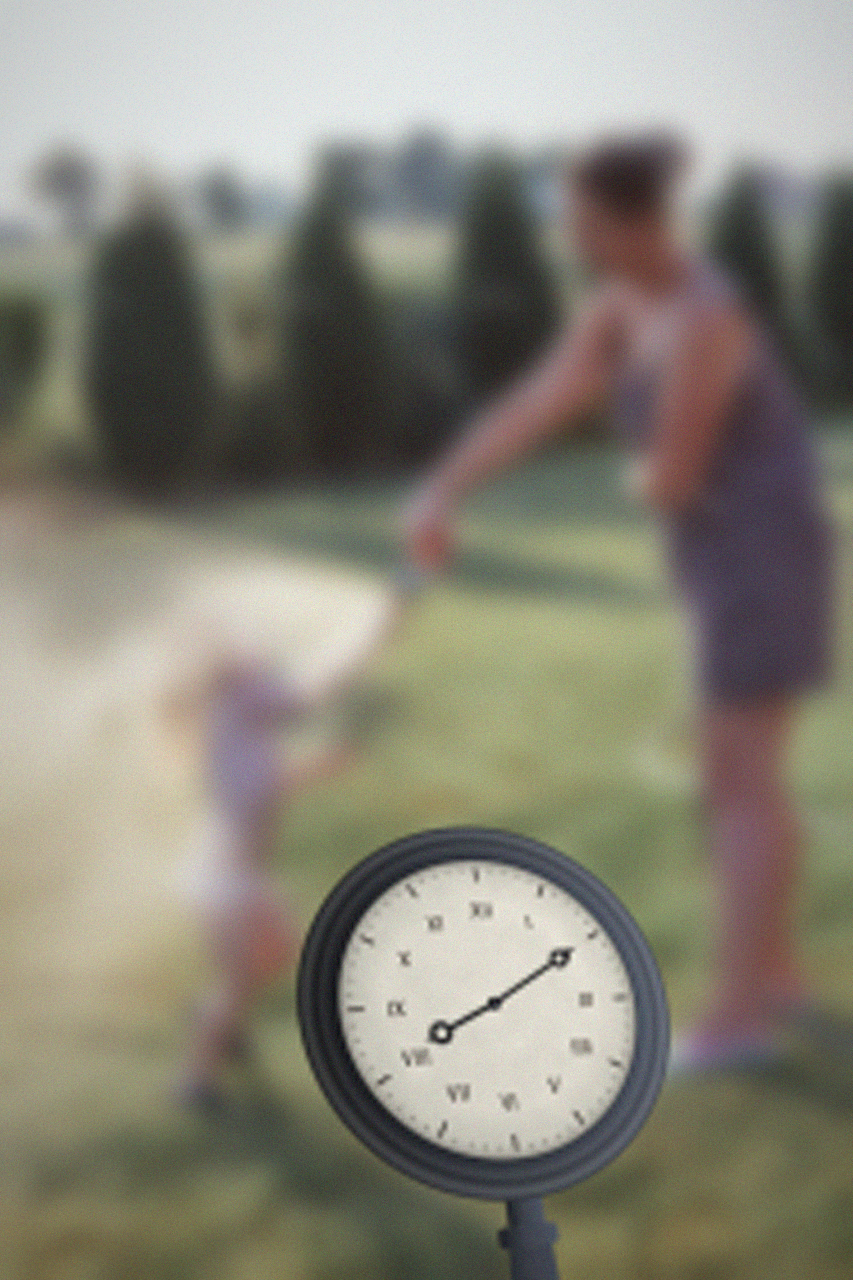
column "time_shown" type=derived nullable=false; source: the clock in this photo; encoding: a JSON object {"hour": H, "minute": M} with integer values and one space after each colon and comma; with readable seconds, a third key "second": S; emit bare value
{"hour": 8, "minute": 10}
